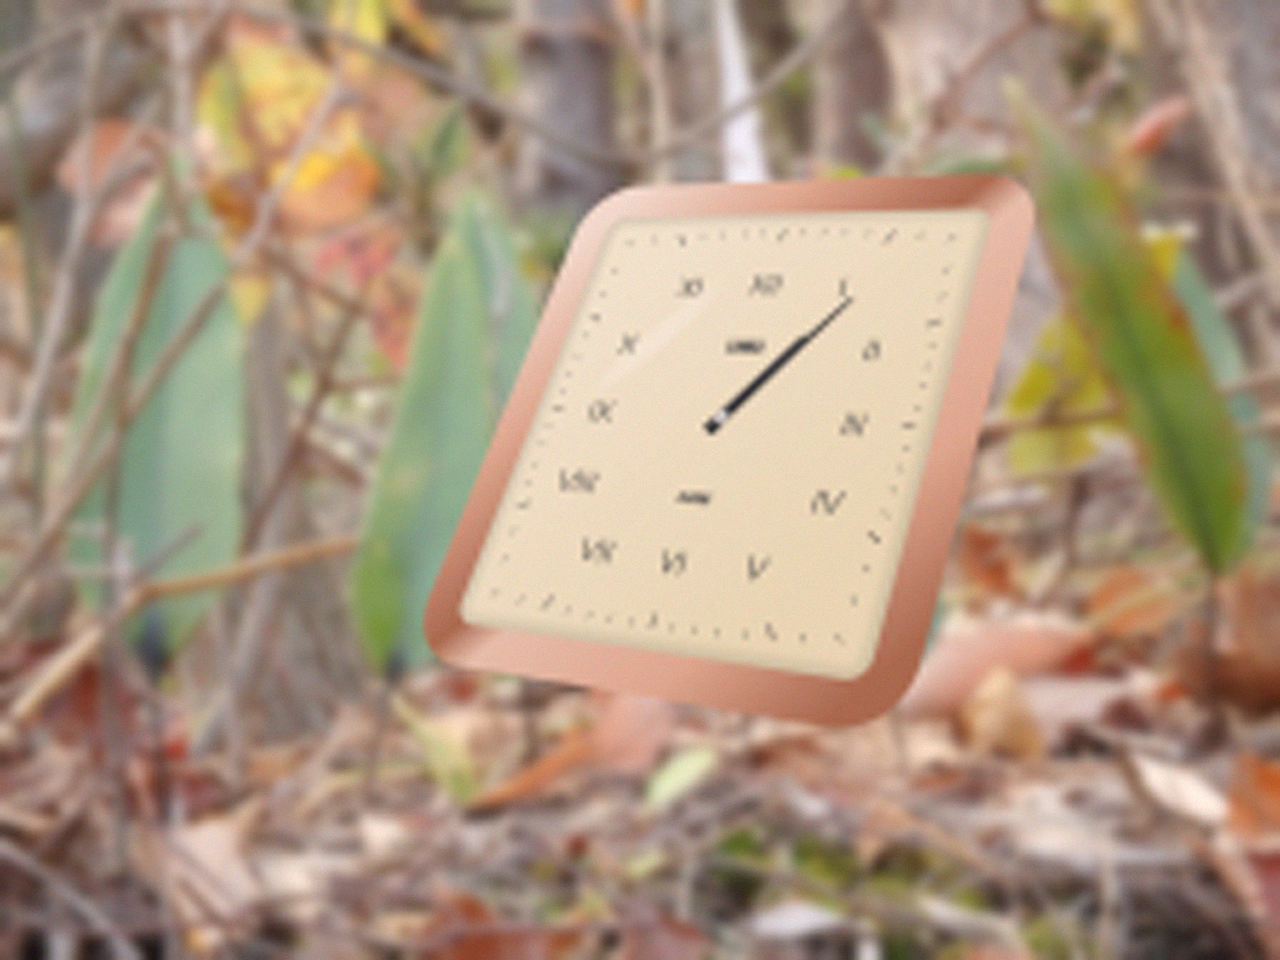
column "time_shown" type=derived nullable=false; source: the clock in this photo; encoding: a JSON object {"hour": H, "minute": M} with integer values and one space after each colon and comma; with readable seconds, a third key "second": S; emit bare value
{"hour": 1, "minute": 6}
